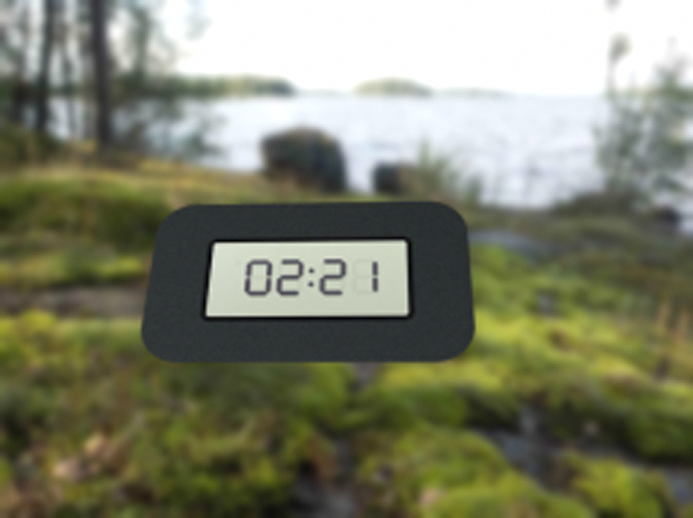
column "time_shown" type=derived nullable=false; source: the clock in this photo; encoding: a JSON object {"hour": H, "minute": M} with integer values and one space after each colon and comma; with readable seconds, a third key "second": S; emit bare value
{"hour": 2, "minute": 21}
